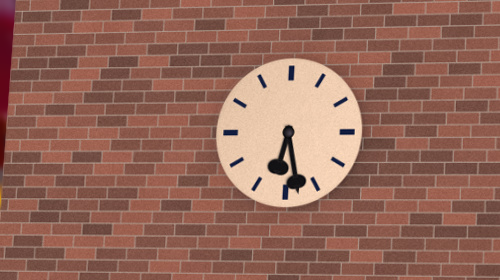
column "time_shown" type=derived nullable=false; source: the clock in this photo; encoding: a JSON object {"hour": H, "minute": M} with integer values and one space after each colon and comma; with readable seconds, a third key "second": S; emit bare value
{"hour": 6, "minute": 28}
